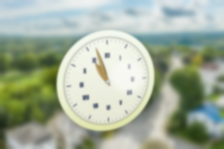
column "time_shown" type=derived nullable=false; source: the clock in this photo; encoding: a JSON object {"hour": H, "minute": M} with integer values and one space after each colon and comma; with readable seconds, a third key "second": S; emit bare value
{"hour": 10, "minute": 57}
